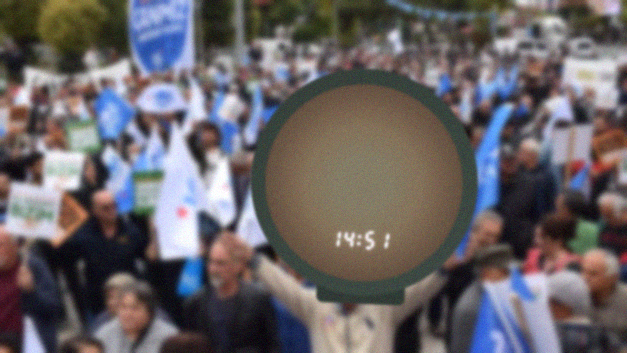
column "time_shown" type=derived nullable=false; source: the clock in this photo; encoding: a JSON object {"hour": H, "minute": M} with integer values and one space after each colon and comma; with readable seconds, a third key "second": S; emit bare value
{"hour": 14, "minute": 51}
